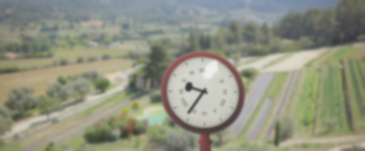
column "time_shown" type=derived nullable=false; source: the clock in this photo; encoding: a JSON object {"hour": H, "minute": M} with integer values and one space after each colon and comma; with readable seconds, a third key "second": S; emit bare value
{"hour": 9, "minute": 36}
